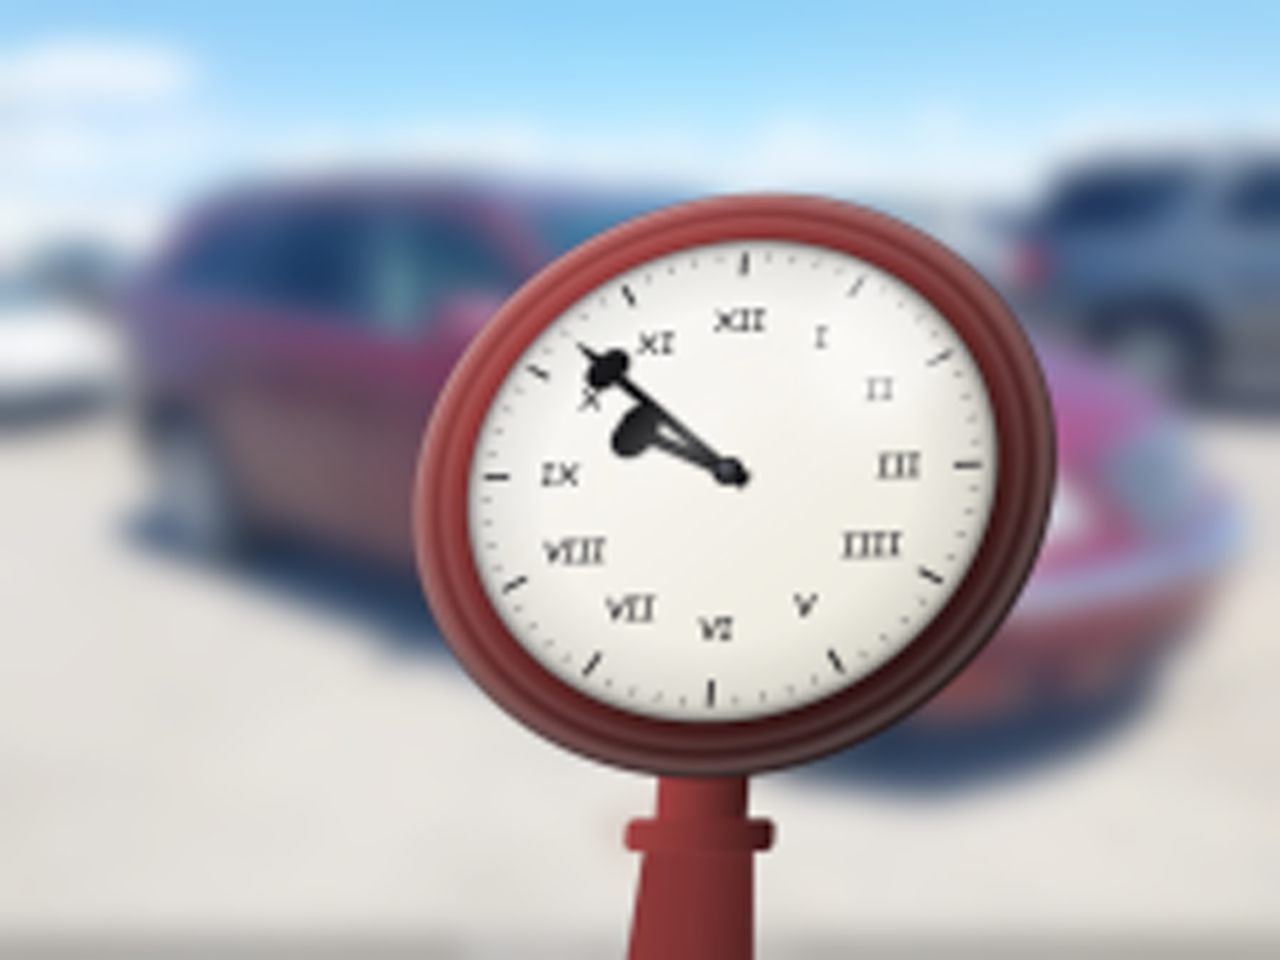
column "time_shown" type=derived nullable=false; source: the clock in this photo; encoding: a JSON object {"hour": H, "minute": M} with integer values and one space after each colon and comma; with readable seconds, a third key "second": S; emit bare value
{"hour": 9, "minute": 52}
